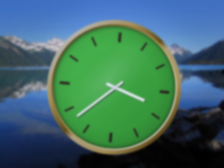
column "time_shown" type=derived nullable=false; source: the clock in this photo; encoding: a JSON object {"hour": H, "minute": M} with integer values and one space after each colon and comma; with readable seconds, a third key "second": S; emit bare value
{"hour": 3, "minute": 38}
